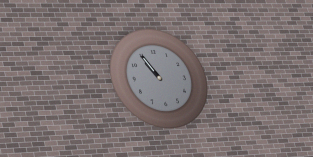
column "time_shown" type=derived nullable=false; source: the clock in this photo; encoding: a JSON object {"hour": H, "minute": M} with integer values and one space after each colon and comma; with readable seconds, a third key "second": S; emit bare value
{"hour": 10, "minute": 55}
